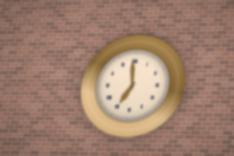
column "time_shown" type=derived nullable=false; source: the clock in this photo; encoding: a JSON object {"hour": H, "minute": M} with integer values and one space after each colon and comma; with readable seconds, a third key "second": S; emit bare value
{"hour": 6, "minute": 59}
